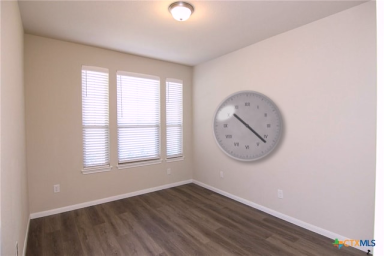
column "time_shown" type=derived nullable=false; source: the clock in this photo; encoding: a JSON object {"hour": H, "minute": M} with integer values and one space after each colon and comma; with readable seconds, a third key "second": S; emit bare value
{"hour": 10, "minute": 22}
